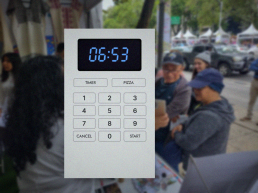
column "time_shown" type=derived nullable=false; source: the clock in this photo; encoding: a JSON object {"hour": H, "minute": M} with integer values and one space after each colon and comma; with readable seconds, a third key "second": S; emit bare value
{"hour": 6, "minute": 53}
